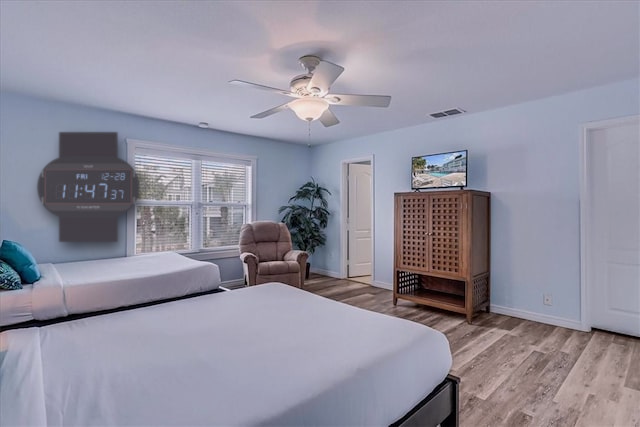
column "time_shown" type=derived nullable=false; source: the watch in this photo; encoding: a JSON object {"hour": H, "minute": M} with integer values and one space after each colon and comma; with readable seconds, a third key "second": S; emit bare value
{"hour": 11, "minute": 47}
